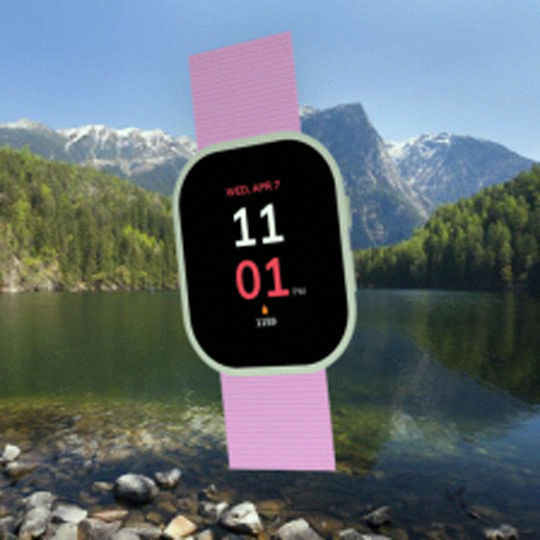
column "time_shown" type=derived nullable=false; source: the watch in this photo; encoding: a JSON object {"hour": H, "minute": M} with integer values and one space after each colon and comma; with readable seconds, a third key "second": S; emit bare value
{"hour": 11, "minute": 1}
